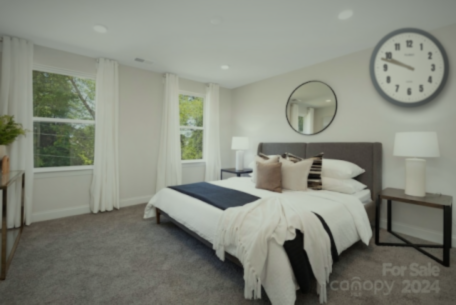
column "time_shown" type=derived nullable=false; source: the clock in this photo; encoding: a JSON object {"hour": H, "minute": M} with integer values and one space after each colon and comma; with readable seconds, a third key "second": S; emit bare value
{"hour": 9, "minute": 48}
